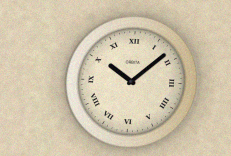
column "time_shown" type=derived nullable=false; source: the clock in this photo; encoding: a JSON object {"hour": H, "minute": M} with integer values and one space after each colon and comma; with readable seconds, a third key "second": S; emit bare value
{"hour": 10, "minute": 8}
